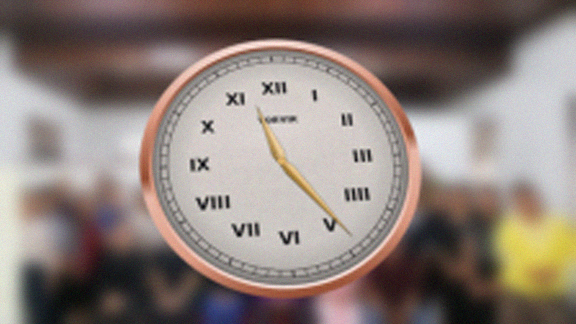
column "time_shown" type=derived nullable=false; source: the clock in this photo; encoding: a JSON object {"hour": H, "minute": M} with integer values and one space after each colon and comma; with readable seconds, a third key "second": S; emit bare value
{"hour": 11, "minute": 24}
